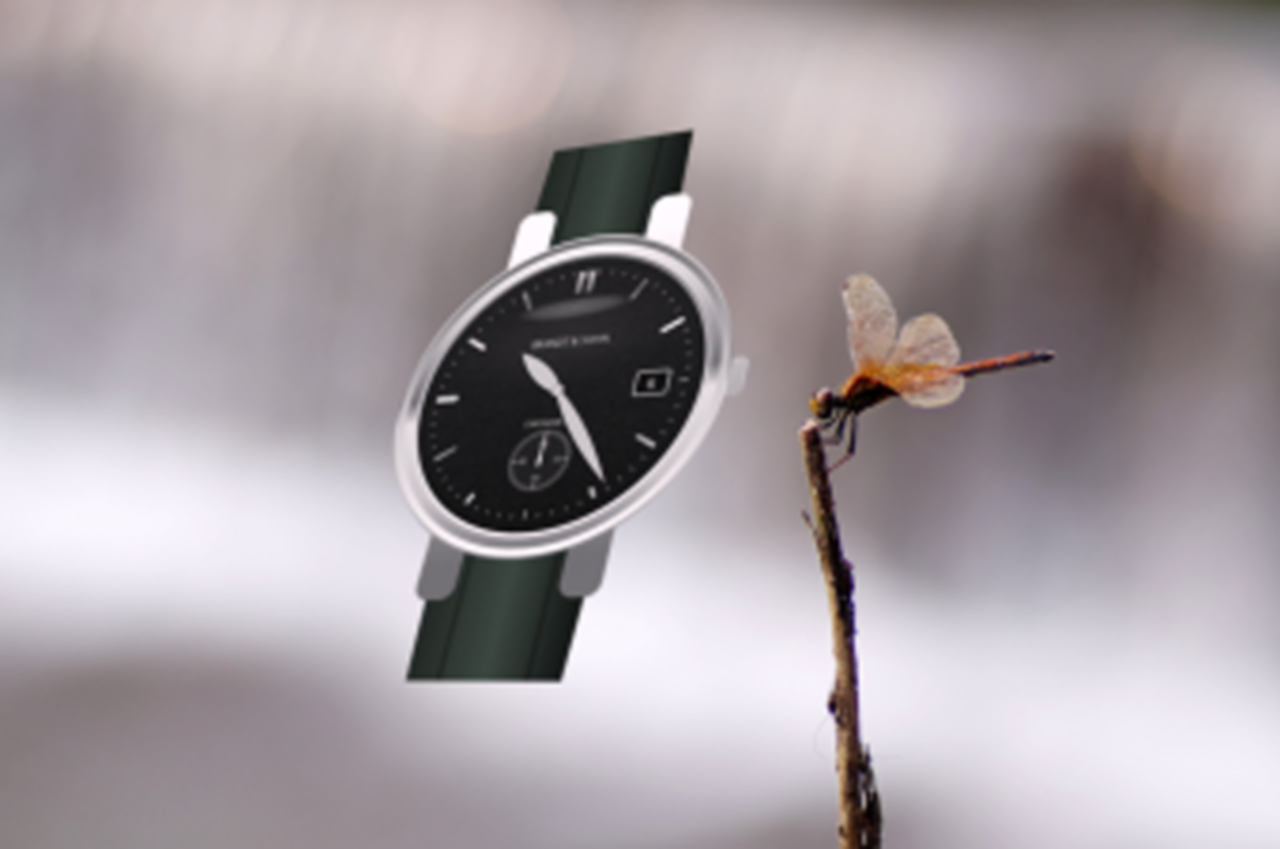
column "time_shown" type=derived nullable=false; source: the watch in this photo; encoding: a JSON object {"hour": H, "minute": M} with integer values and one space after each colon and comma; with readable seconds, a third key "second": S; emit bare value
{"hour": 10, "minute": 24}
